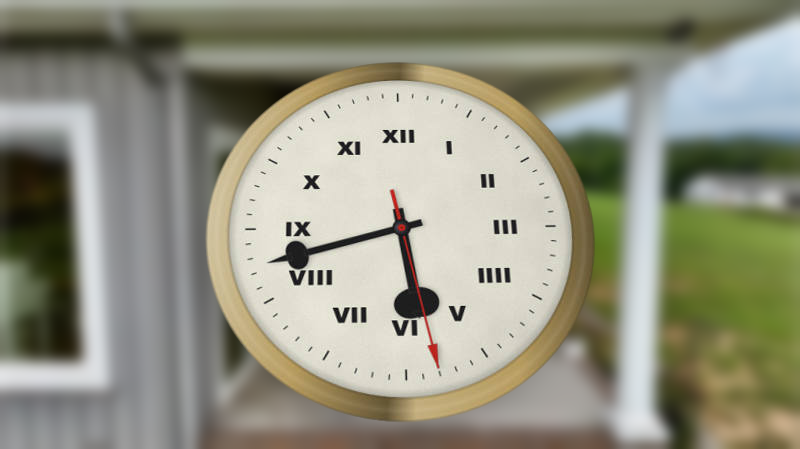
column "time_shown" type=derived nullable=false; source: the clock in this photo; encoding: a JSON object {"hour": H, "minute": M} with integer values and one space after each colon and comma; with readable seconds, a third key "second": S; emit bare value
{"hour": 5, "minute": 42, "second": 28}
